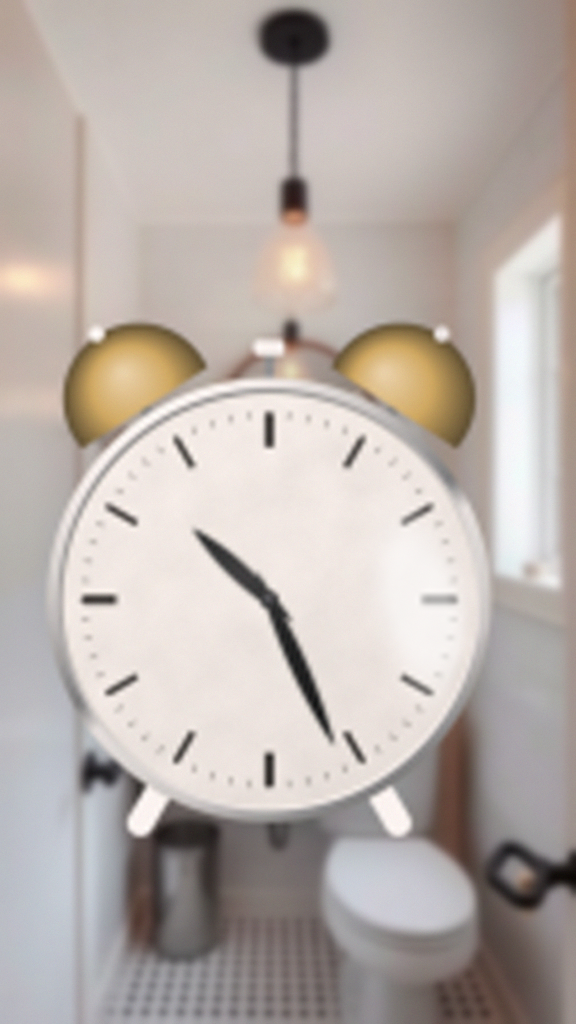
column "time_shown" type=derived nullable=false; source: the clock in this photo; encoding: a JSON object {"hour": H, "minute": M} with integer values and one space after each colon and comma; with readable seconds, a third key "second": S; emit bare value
{"hour": 10, "minute": 26}
